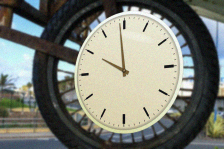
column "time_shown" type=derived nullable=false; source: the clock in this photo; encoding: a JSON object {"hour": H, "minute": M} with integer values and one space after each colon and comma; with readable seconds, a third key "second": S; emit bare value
{"hour": 9, "minute": 59}
